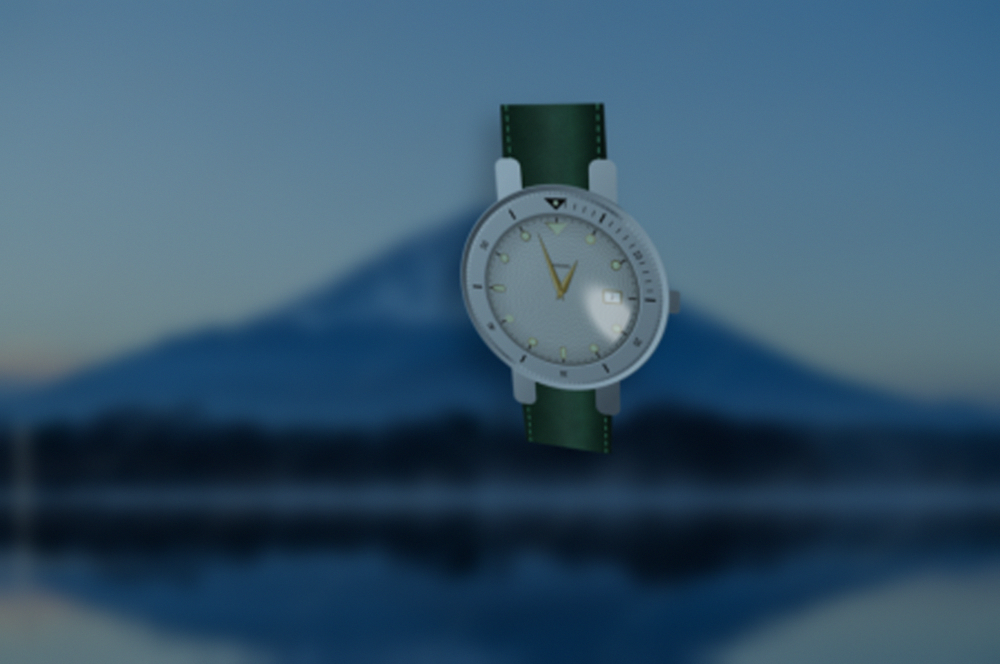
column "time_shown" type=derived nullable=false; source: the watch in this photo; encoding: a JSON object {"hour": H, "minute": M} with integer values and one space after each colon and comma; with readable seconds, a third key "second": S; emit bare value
{"hour": 12, "minute": 57}
